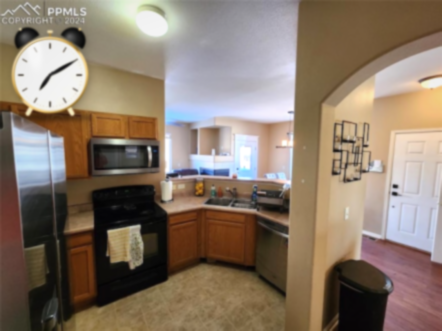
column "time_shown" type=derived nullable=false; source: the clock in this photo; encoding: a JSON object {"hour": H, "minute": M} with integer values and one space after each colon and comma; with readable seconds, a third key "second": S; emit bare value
{"hour": 7, "minute": 10}
